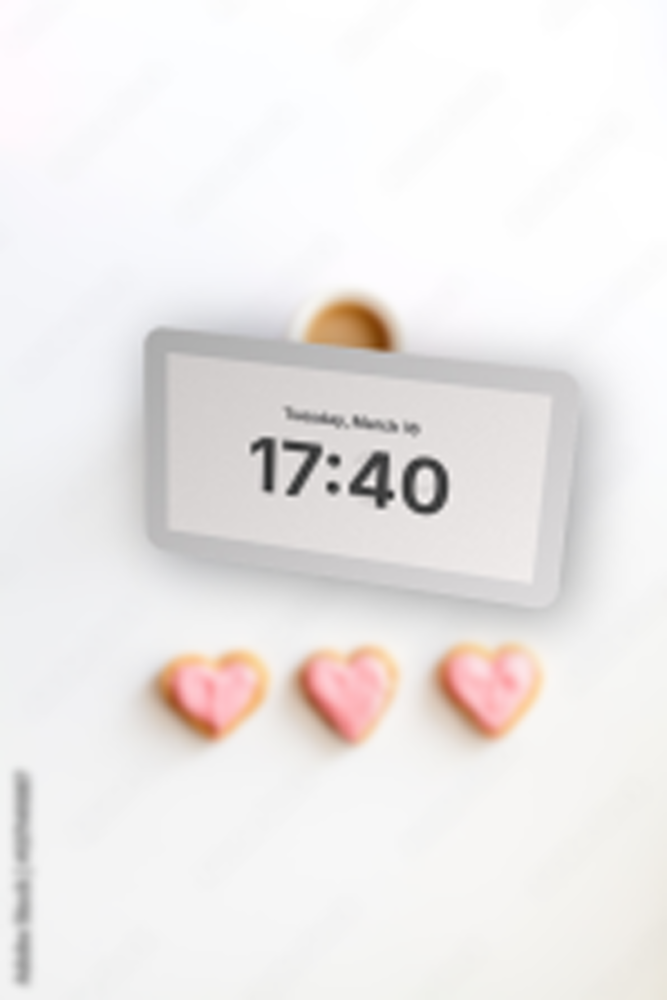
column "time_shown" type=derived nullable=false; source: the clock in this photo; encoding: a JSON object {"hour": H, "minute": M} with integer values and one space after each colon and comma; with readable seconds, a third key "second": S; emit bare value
{"hour": 17, "minute": 40}
